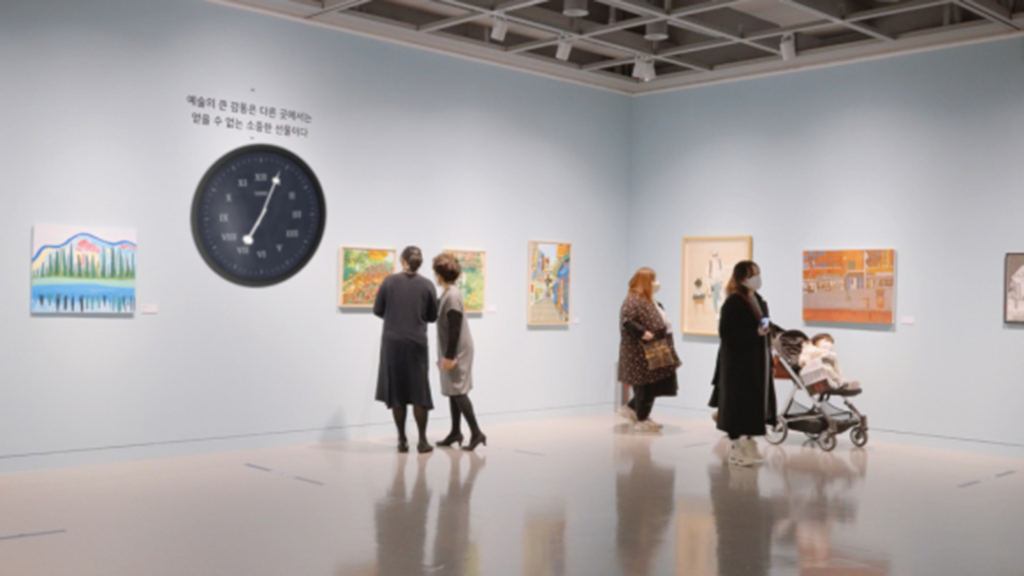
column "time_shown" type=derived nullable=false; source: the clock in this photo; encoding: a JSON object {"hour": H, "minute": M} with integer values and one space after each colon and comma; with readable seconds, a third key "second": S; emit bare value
{"hour": 7, "minute": 4}
